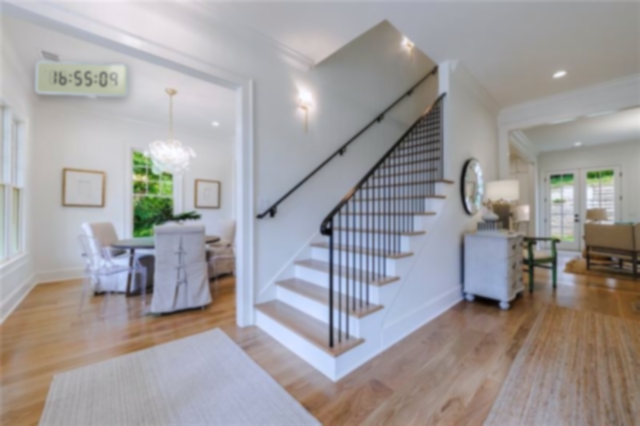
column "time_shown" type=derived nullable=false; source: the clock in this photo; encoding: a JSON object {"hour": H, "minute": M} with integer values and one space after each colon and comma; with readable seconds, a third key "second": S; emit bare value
{"hour": 16, "minute": 55, "second": 9}
